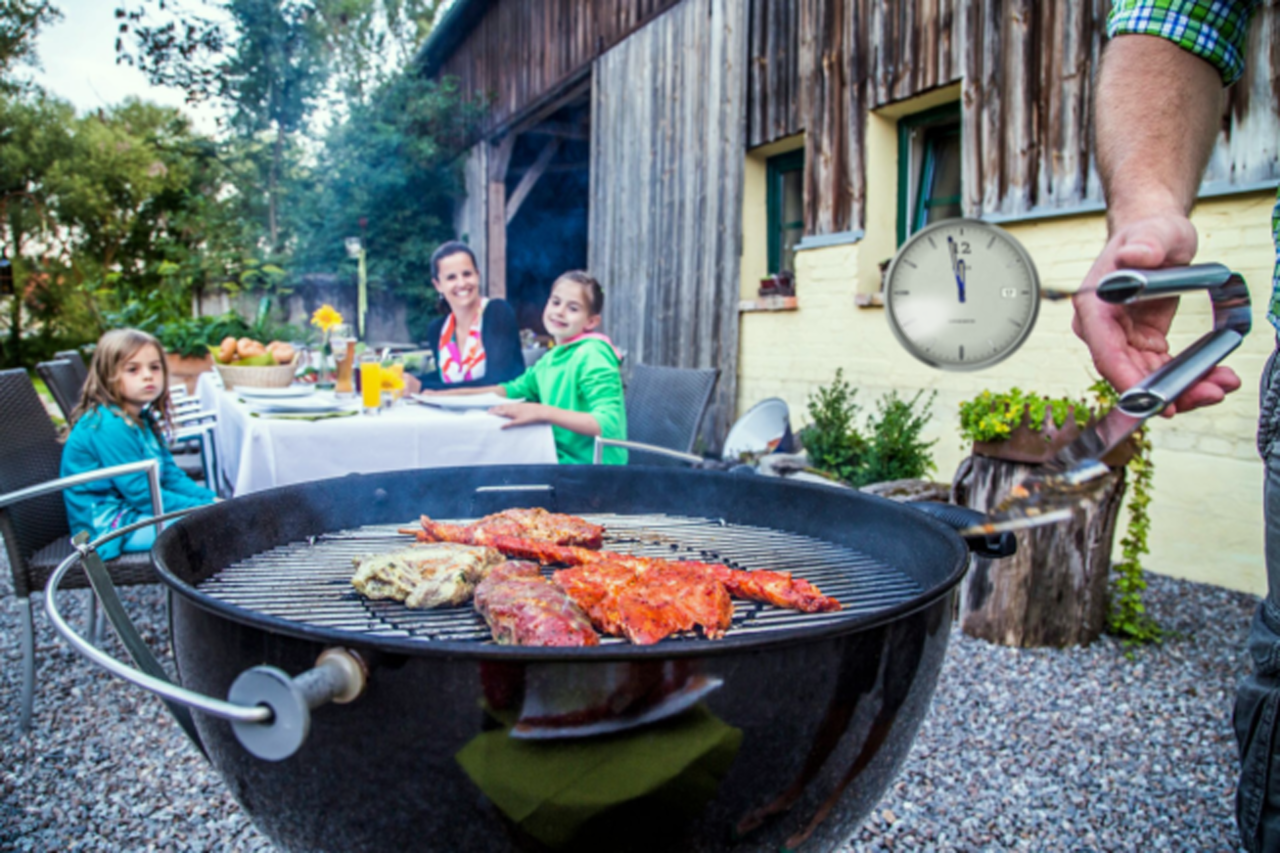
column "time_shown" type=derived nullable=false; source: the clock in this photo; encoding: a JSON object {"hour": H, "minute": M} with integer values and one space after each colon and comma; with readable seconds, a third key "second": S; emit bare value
{"hour": 11, "minute": 58}
